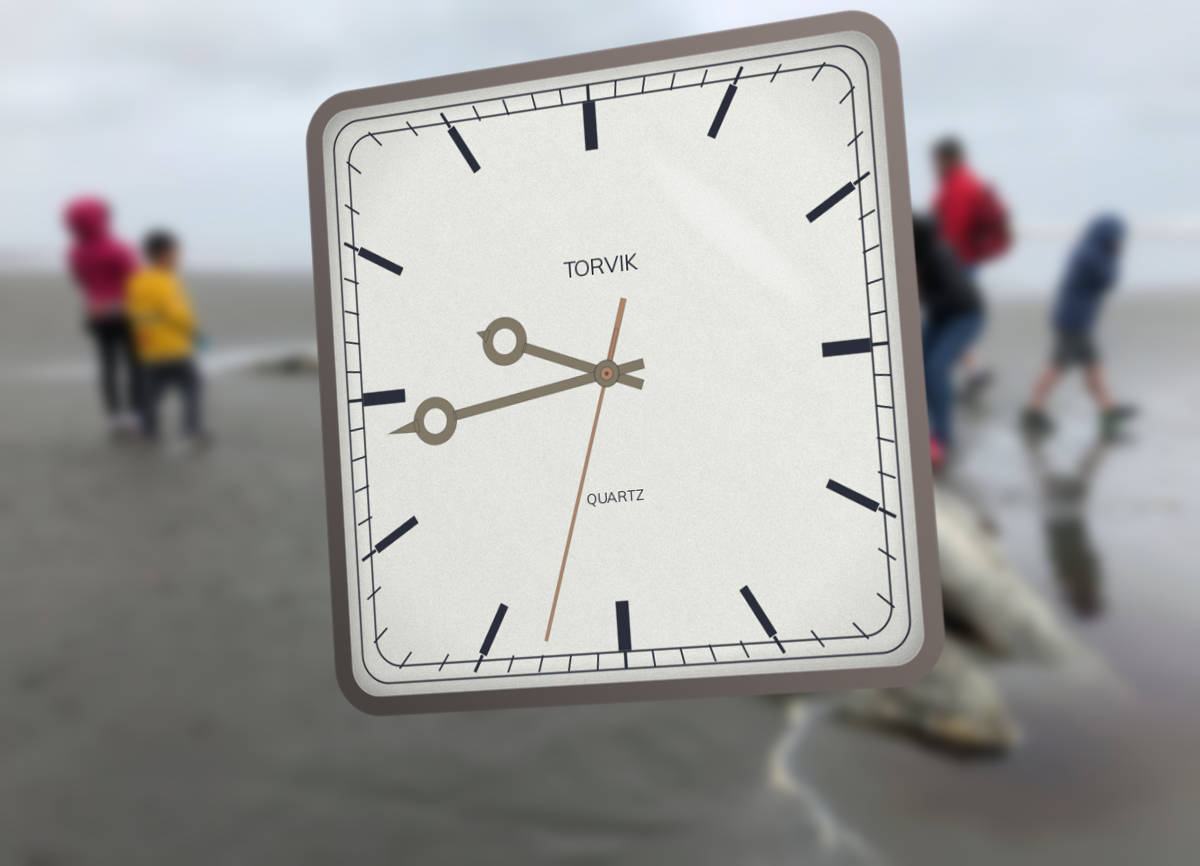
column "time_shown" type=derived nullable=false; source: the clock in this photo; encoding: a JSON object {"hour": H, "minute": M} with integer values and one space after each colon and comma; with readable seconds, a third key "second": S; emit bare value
{"hour": 9, "minute": 43, "second": 33}
